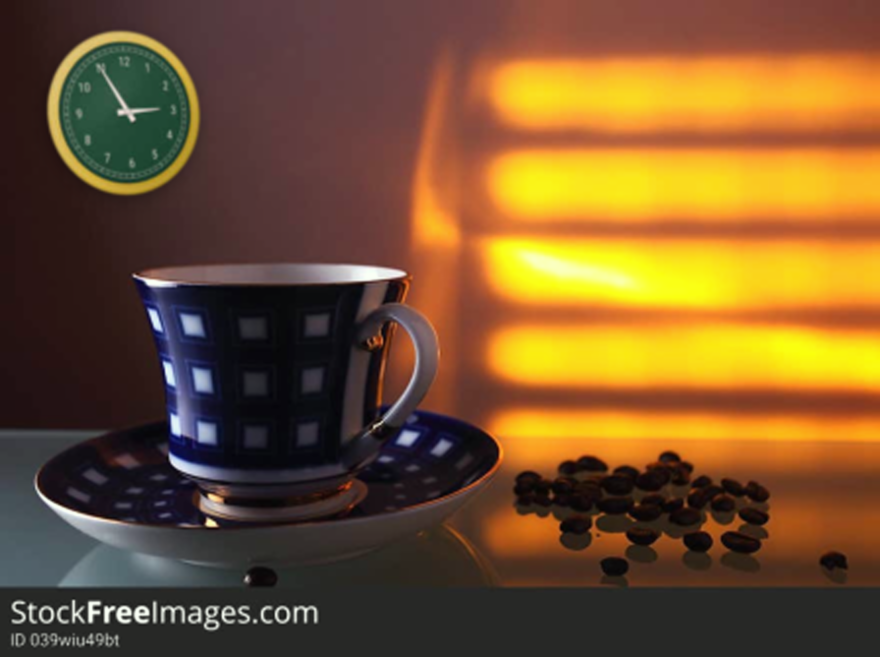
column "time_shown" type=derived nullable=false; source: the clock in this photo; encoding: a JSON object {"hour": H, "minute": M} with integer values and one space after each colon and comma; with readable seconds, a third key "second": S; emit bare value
{"hour": 2, "minute": 55}
